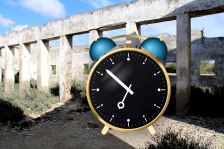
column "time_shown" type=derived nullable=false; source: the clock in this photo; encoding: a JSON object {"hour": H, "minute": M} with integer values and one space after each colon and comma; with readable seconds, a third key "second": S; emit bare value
{"hour": 6, "minute": 52}
